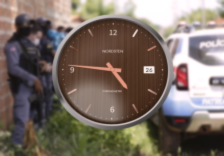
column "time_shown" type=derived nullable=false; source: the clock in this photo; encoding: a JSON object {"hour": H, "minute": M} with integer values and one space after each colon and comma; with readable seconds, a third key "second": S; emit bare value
{"hour": 4, "minute": 46}
